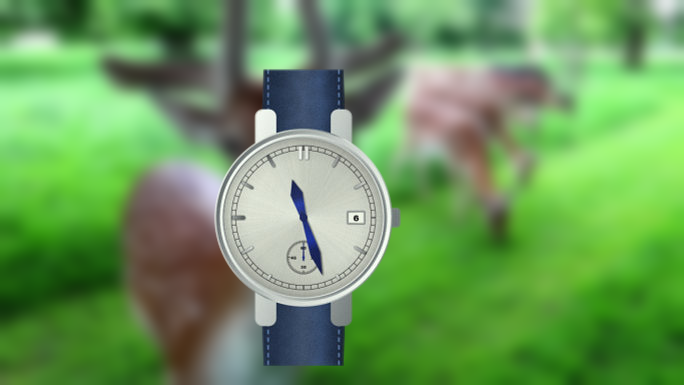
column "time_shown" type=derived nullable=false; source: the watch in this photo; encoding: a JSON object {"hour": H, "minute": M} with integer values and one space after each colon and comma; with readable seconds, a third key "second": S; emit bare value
{"hour": 11, "minute": 27}
